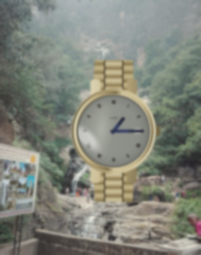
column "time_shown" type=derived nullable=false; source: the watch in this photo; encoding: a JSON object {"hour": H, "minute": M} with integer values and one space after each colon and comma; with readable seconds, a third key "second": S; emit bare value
{"hour": 1, "minute": 15}
